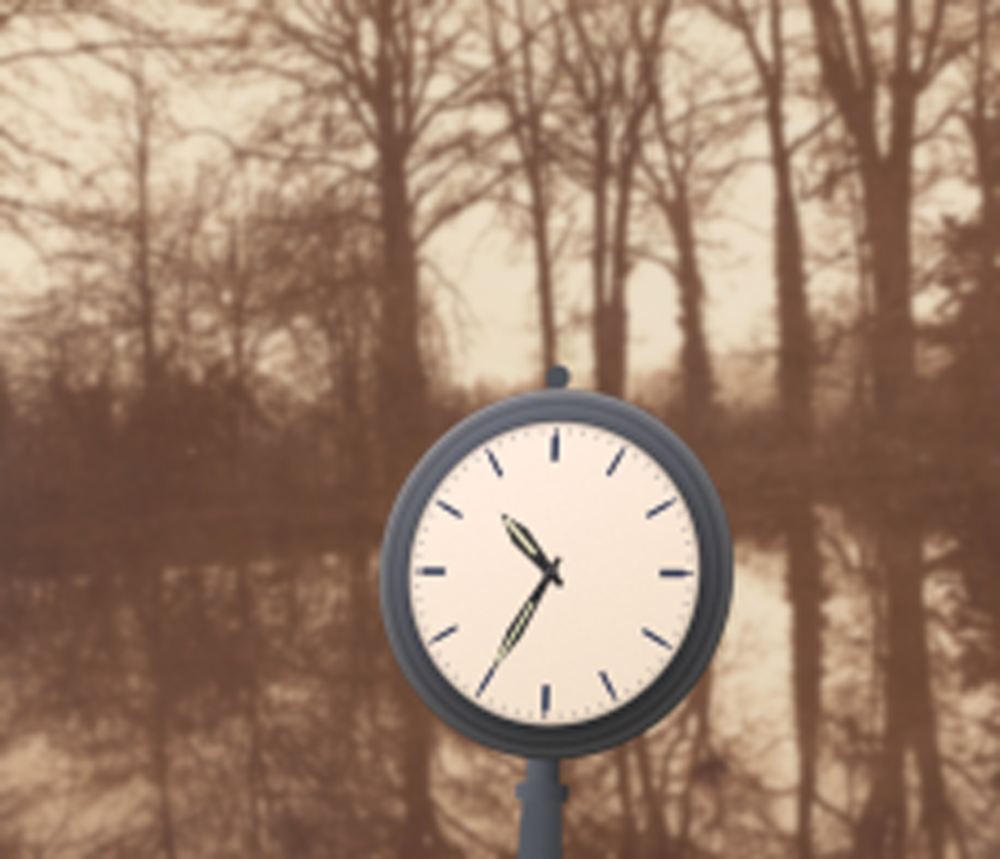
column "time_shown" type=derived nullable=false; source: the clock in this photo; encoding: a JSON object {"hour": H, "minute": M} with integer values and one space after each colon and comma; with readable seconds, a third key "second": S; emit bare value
{"hour": 10, "minute": 35}
